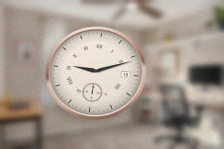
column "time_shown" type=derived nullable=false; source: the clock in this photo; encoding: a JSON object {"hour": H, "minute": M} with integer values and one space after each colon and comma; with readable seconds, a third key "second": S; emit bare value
{"hour": 9, "minute": 11}
